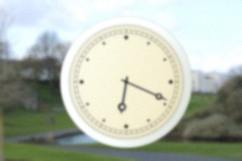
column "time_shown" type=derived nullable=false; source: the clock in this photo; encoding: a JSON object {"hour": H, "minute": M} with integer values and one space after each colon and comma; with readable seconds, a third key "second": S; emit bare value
{"hour": 6, "minute": 19}
